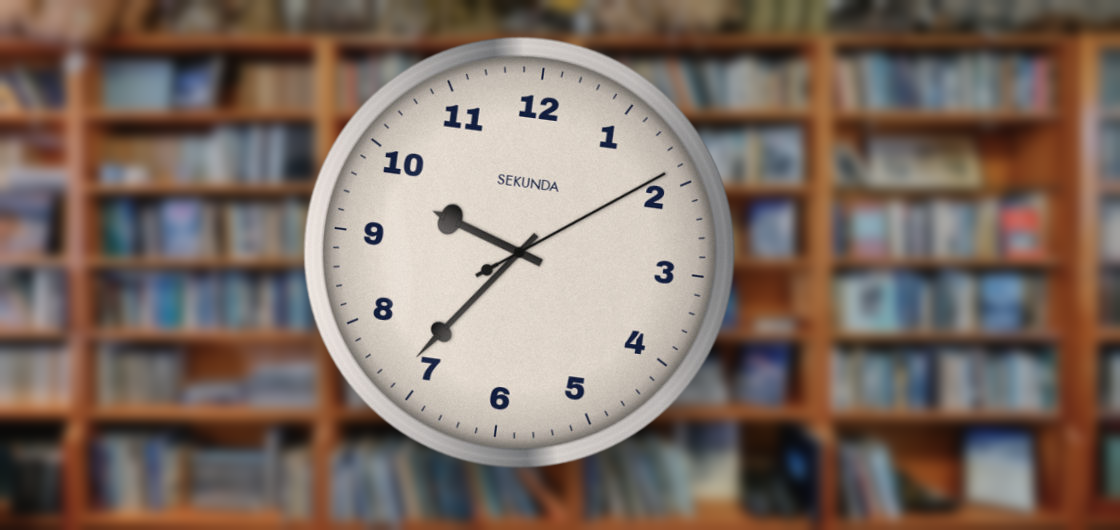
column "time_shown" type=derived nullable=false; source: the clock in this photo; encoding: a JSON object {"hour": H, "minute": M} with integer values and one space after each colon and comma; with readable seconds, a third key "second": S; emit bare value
{"hour": 9, "minute": 36, "second": 9}
